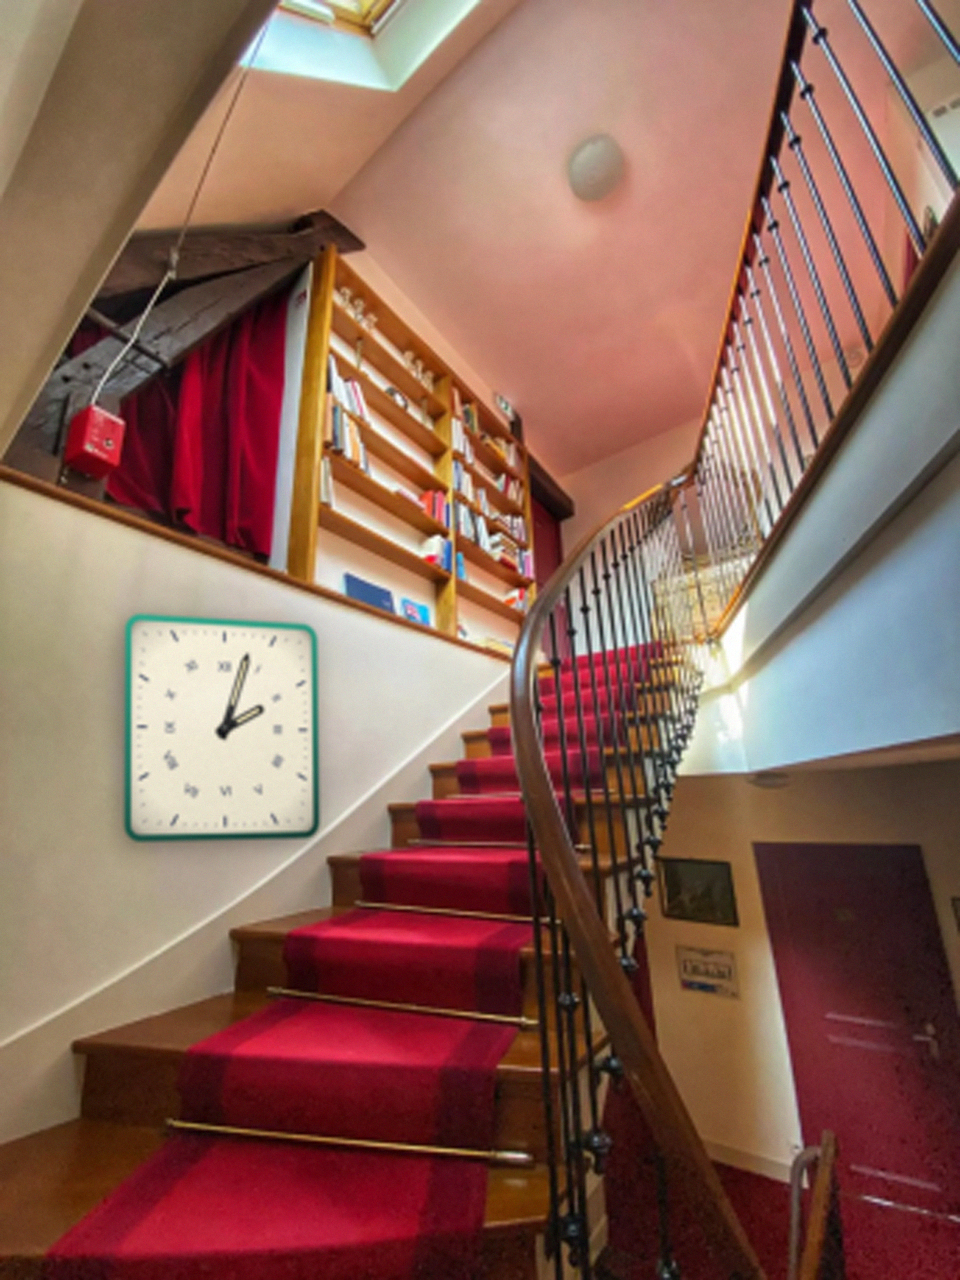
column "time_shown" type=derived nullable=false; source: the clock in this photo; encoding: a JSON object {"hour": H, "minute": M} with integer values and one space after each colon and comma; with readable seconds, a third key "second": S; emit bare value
{"hour": 2, "minute": 3}
